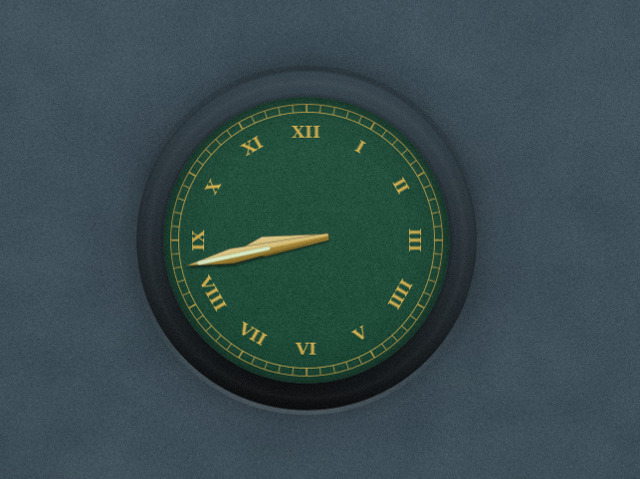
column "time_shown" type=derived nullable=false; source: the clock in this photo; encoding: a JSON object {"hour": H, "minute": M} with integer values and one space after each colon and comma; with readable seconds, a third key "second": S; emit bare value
{"hour": 8, "minute": 43}
